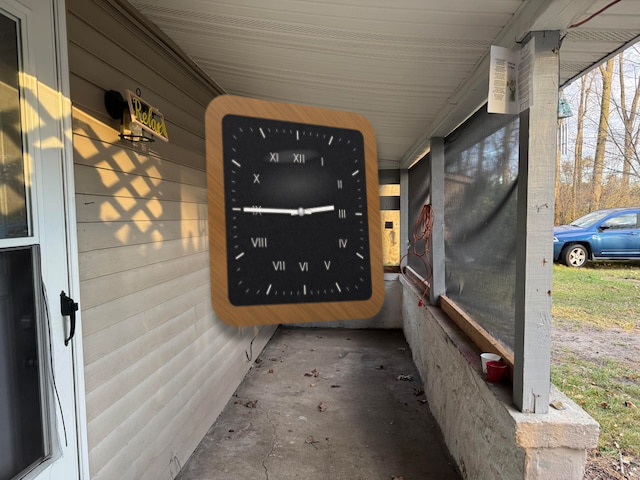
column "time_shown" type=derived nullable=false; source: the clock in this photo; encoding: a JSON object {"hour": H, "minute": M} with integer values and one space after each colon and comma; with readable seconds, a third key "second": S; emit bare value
{"hour": 2, "minute": 45}
